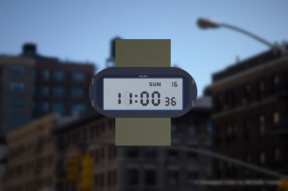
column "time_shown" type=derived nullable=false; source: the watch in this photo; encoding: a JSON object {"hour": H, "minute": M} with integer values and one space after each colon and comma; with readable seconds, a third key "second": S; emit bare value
{"hour": 11, "minute": 0, "second": 36}
